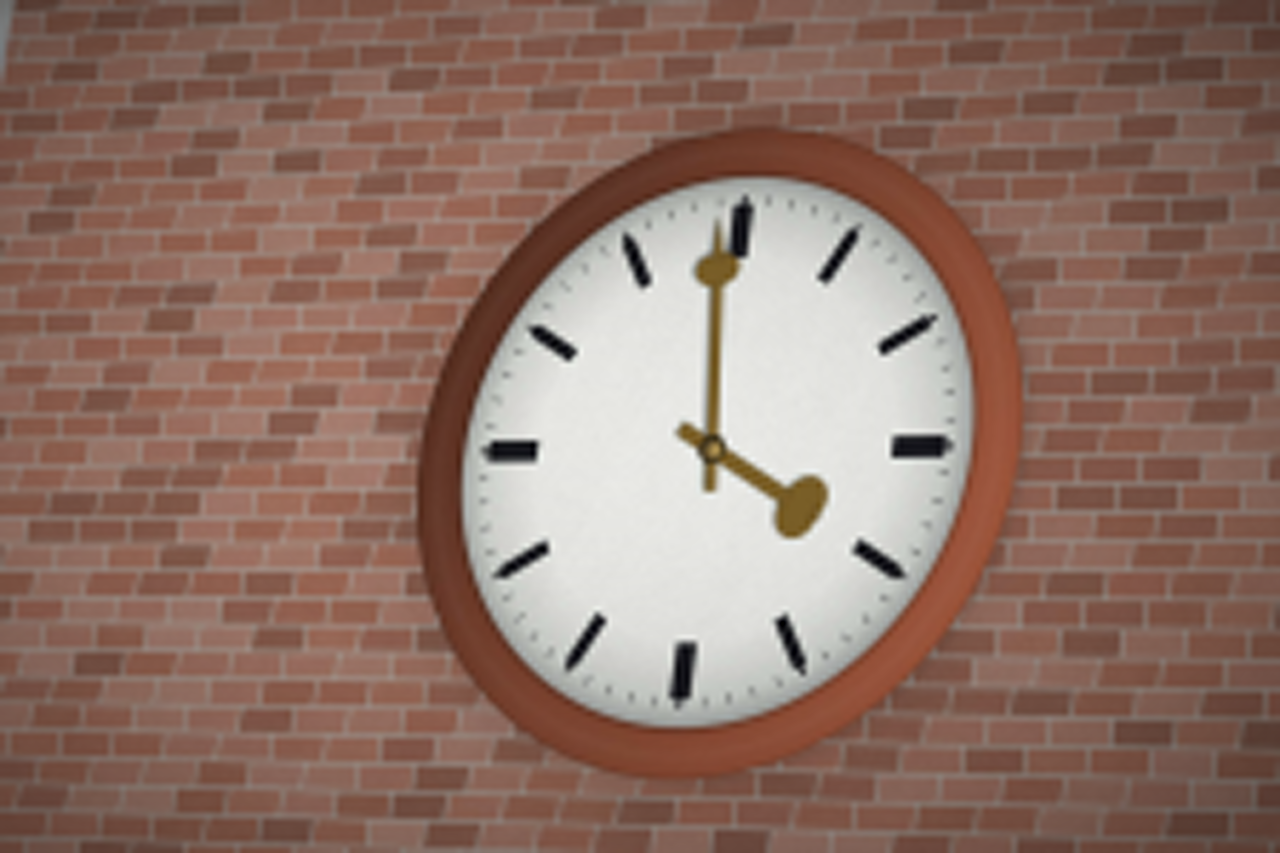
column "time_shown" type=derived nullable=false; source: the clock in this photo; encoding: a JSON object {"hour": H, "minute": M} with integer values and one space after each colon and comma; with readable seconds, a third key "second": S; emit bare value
{"hour": 3, "minute": 59}
